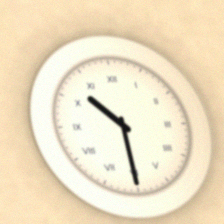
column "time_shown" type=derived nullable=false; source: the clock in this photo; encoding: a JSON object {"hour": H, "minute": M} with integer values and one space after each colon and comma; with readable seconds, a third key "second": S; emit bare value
{"hour": 10, "minute": 30}
